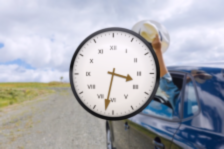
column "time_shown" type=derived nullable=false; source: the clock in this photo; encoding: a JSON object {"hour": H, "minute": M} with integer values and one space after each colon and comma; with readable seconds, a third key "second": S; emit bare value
{"hour": 3, "minute": 32}
